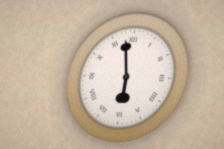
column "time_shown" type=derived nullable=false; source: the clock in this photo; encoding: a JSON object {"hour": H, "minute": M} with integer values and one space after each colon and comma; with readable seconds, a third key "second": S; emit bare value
{"hour": 5, "minute": 58}
